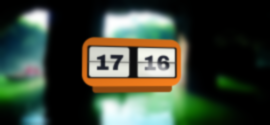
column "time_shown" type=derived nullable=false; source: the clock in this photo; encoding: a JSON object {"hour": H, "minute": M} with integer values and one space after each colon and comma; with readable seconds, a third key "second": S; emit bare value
{"hour": 17, "minute": 16}
